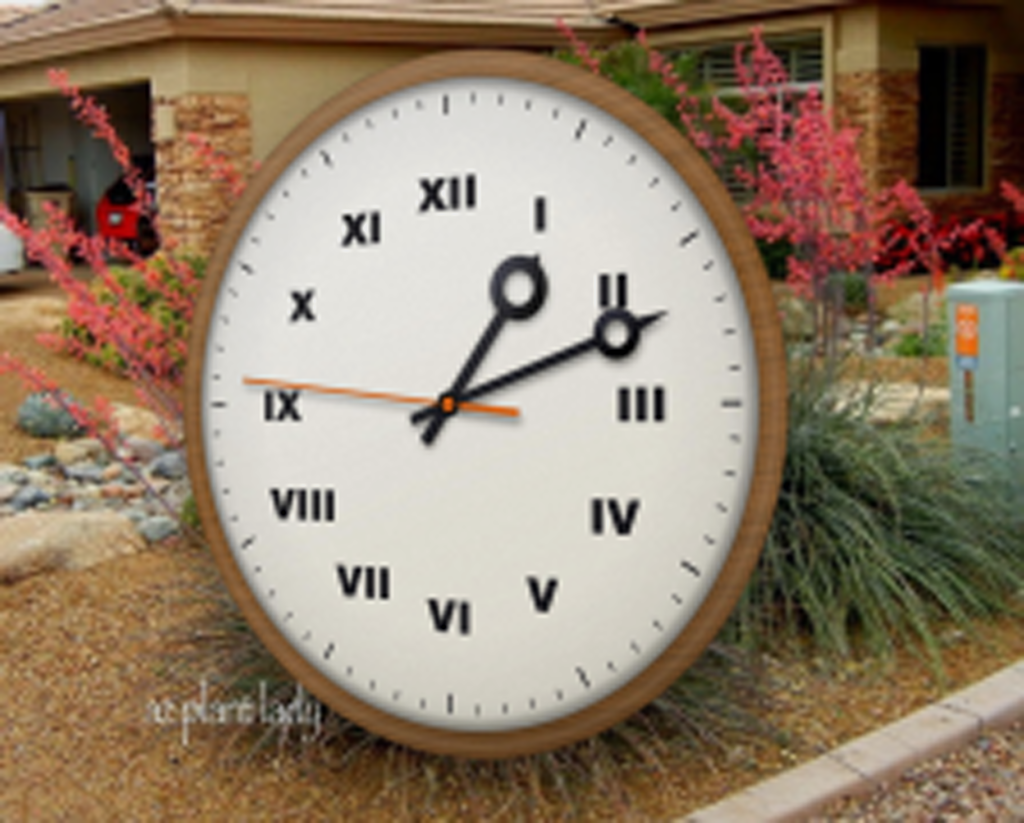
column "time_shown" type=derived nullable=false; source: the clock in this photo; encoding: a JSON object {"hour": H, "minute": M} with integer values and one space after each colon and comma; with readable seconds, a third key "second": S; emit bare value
{"hour": 1, "minute": 11, "second": 46}
